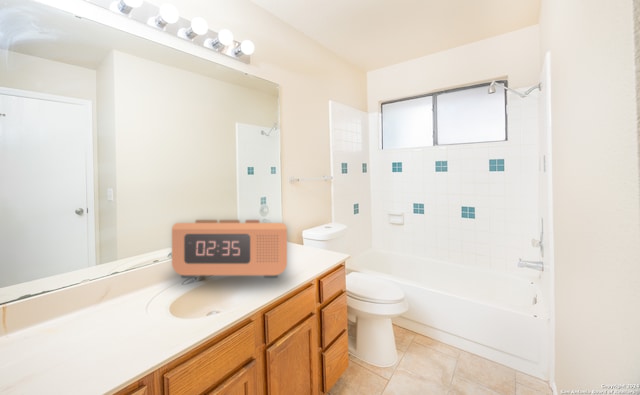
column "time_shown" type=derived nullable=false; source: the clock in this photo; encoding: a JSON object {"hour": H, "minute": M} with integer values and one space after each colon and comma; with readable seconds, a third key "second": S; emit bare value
{"hour": 2, "minute": 35}
